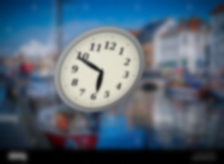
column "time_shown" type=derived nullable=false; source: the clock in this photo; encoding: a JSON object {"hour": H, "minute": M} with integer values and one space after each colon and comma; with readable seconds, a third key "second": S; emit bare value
{"hour": 5, "minute": 49}
